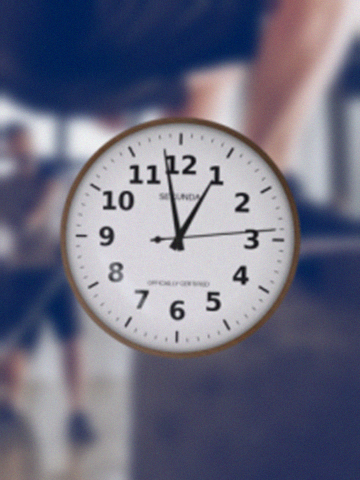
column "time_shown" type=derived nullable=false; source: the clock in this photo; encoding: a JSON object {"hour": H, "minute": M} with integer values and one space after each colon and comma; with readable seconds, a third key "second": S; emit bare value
{"hour": 12, "minute": 58, "second": 14}
